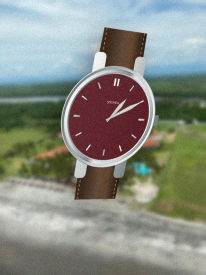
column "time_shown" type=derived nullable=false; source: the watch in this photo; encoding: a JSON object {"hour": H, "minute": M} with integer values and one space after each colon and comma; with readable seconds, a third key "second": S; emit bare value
{"hour": 1, "minute": 10}
